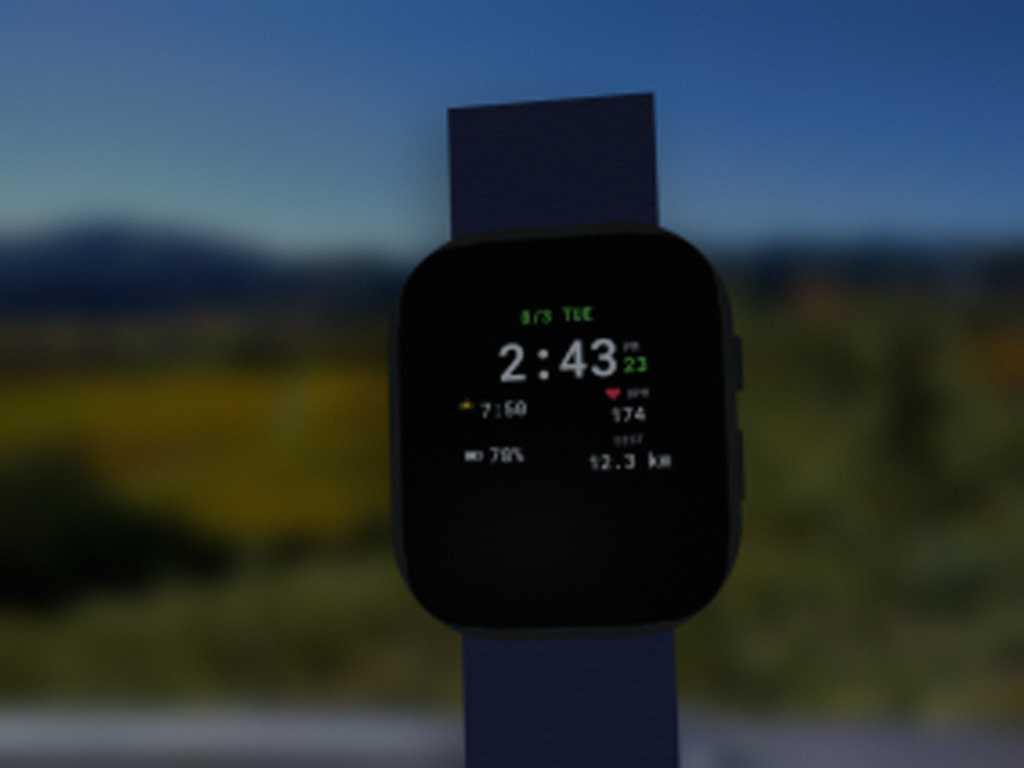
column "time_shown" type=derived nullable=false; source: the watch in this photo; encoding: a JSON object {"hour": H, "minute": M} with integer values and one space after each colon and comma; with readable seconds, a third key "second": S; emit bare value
{"hour": 2, "minute": 43}
